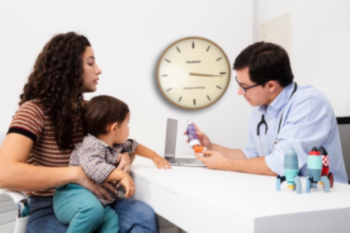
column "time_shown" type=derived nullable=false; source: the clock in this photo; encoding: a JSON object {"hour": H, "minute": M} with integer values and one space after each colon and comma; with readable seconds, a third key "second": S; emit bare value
{"hour": 3, "minute": 16}
